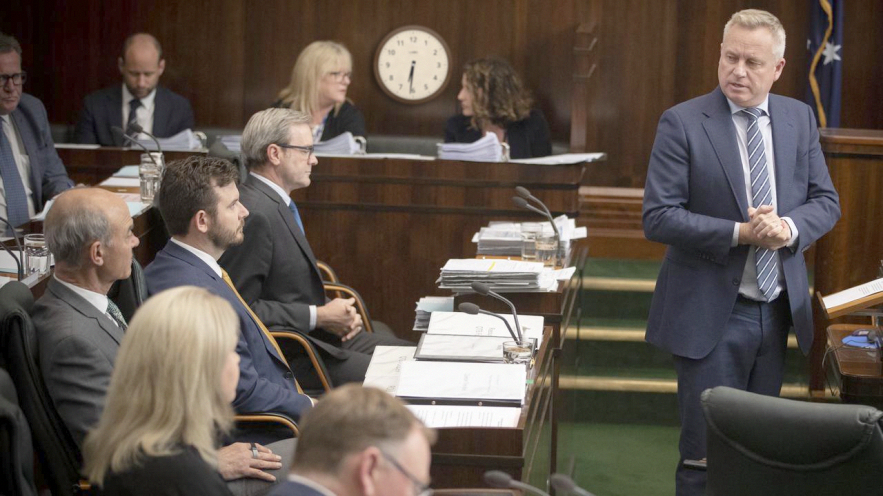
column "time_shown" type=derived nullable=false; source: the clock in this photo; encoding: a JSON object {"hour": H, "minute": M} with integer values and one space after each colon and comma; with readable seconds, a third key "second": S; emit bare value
{"hour": 6, "minute": 31}
